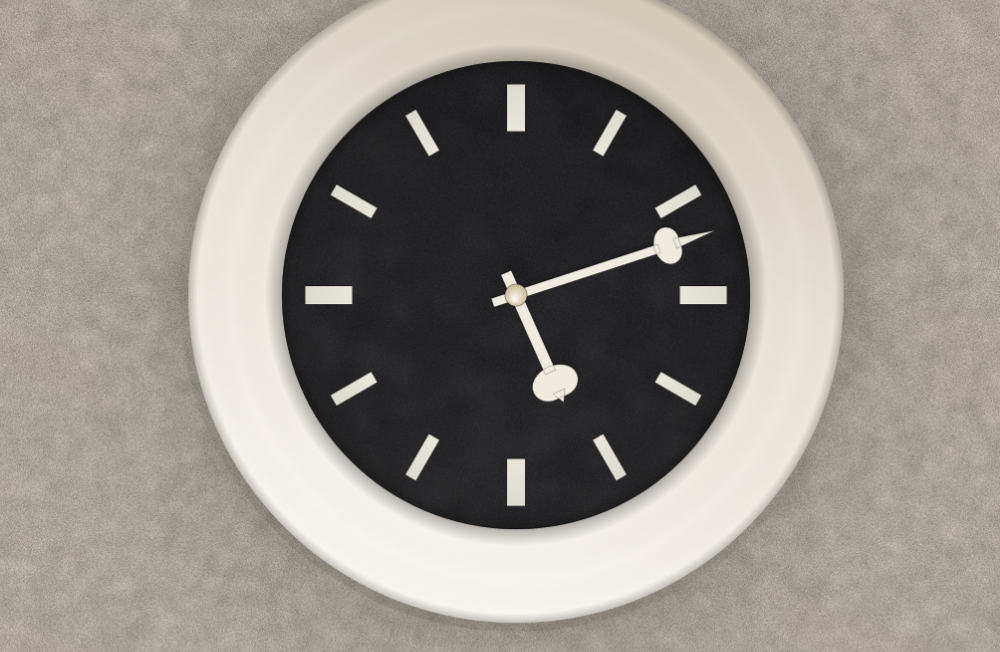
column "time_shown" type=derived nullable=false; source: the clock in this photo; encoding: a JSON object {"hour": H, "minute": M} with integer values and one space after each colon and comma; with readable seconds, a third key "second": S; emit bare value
{"hour": 5, "minute": 12}
